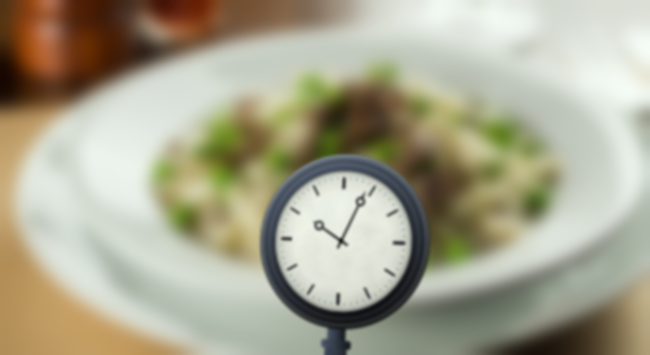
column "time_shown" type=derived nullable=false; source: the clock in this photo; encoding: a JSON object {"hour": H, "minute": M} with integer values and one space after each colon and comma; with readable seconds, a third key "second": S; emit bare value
{"hour": 10, "minute": 4}
